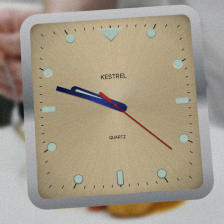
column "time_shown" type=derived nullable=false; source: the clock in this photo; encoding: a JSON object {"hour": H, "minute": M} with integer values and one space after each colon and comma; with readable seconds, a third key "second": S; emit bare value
{"hour": 9, "minute": 48, "second": 22}
